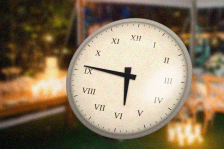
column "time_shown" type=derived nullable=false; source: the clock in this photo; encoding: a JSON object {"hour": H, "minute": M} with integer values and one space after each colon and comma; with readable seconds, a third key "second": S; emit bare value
{"hour": 5, "minute": 46}
